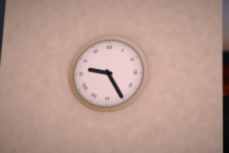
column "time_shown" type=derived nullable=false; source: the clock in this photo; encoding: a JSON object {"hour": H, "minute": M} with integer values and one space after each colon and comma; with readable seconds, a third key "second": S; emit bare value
{"hour": 9, "minute": 25}
